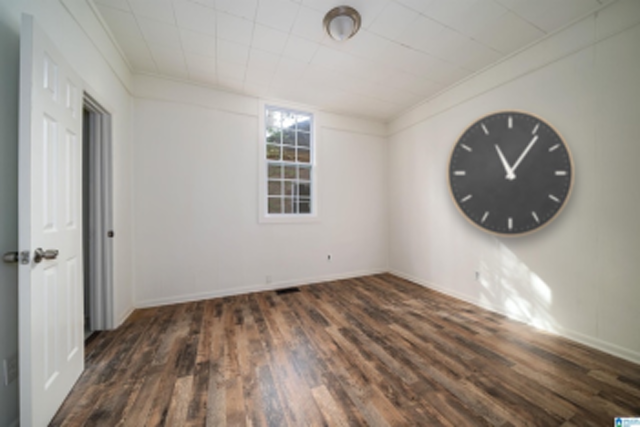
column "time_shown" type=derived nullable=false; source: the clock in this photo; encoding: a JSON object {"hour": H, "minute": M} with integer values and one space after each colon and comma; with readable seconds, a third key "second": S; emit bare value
{"hour": 11, "minute": 6}
